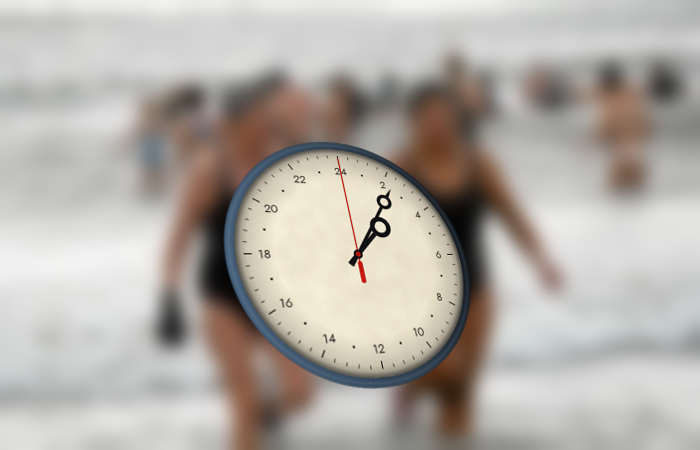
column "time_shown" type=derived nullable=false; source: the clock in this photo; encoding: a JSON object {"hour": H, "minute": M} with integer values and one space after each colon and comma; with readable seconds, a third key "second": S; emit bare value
{"hour": 3, "minute": 6, "second": 0}
